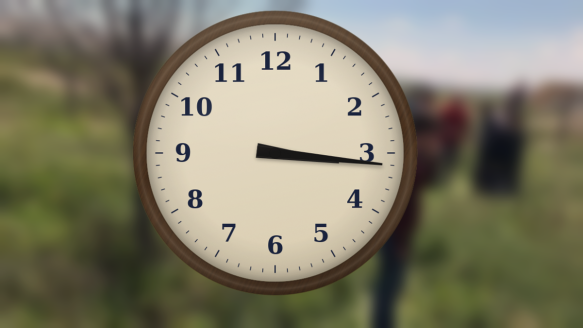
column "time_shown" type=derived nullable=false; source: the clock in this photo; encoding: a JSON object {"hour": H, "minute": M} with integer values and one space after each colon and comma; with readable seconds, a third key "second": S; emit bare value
{"hour": 3, "minute": 16}
